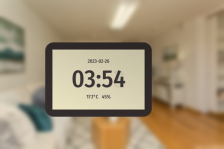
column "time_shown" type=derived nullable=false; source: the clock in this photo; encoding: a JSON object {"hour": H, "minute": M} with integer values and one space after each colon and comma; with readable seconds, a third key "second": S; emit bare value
{"hour": 3, "minute": 54}
